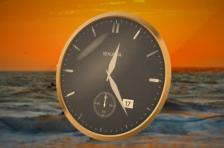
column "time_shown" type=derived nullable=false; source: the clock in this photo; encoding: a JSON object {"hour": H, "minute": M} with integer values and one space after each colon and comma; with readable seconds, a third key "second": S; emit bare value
{"hour": 12, "minute": 24}
